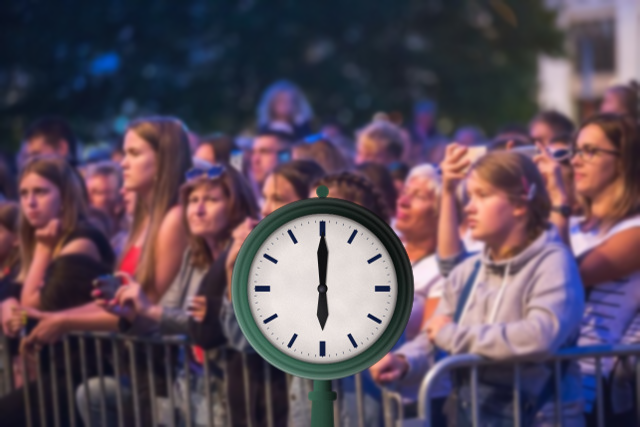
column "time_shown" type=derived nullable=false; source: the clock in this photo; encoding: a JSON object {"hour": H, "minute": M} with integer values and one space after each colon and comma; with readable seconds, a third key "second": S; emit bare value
{"hour": 6, "minute": 0}
